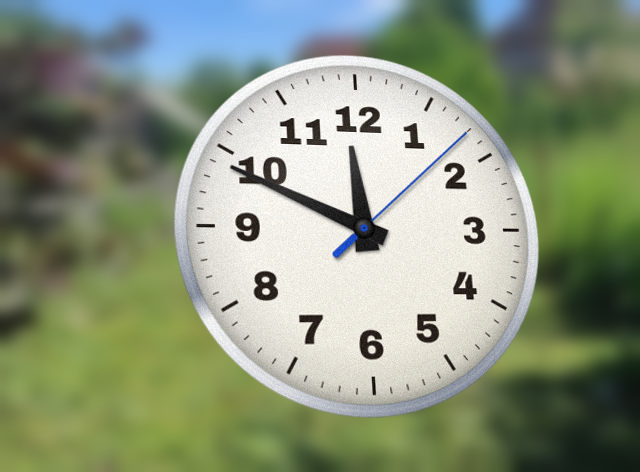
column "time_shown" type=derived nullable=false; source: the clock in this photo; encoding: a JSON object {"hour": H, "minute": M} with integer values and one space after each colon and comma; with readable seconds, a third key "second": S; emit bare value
{"hour": 11, "minute": 49, "second": 8}
